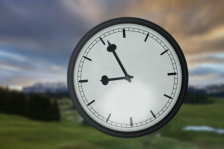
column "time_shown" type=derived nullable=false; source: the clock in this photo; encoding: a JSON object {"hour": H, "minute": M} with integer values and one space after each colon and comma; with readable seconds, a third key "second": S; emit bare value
{"hour": 8, "minute": 56}
